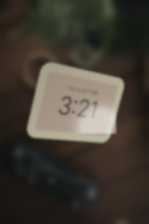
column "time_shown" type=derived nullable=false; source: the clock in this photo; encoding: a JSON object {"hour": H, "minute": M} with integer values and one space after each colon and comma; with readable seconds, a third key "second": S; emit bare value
{"hour": 3, "minute": 21}
